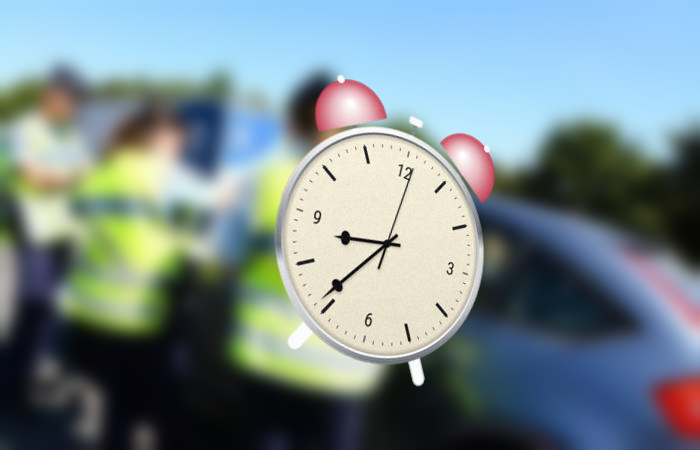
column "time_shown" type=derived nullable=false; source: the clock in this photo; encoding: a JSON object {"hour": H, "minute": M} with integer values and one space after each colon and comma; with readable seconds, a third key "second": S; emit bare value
{"hour": 8, "minute": 36, "second": 1}
